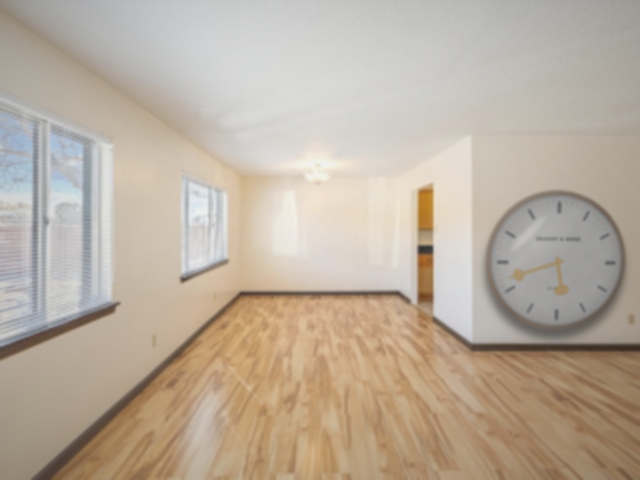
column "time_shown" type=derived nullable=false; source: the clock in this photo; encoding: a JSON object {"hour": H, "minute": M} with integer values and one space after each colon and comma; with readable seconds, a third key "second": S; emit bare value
{"hour": 5, "minute": 42}
